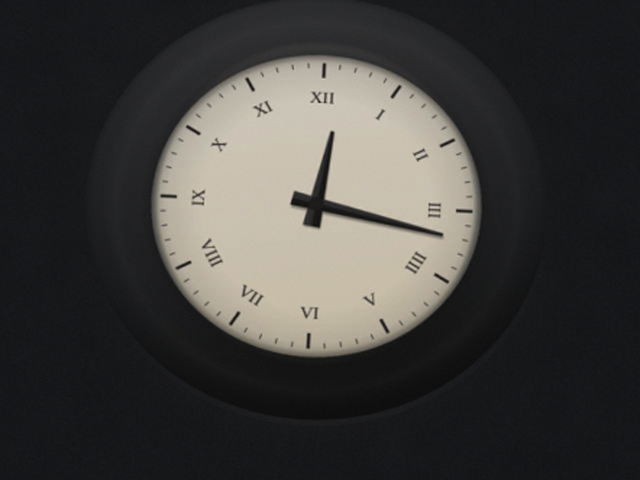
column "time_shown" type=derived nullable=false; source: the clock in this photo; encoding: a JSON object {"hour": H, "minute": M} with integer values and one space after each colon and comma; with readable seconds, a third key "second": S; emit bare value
{"hour": 12, "minute": 17}
